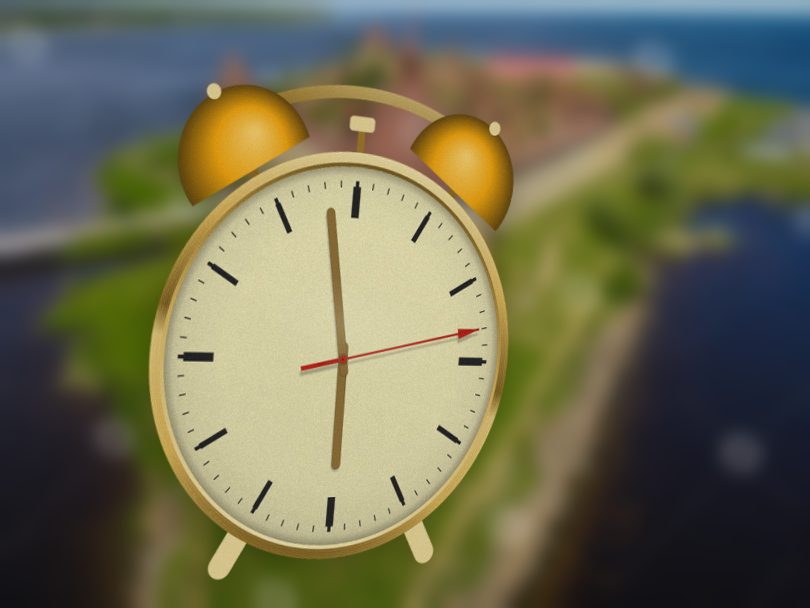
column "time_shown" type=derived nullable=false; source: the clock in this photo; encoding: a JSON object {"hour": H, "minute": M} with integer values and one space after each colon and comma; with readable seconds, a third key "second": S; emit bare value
{"hour": 5, "minute": 58, "second": 13}
